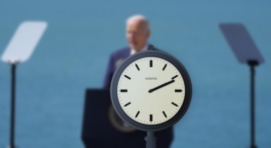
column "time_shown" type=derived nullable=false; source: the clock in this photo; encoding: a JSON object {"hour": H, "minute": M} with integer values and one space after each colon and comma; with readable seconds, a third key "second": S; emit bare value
{"hour": 2, "minute": 11}
